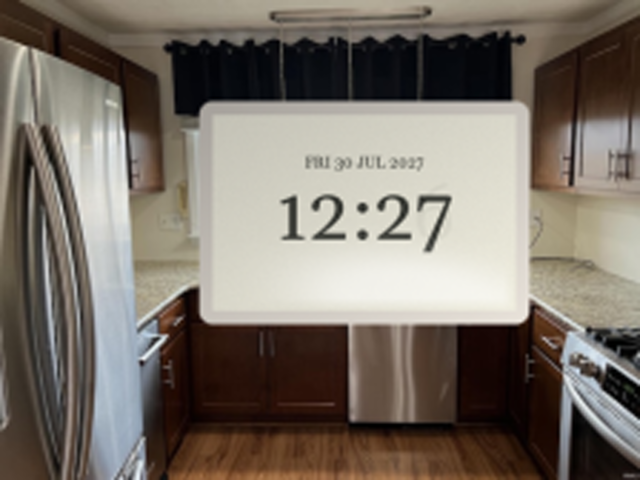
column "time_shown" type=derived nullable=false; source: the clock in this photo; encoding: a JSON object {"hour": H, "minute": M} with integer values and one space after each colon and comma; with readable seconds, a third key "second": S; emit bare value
{"hour": 12, "minute": 27}
